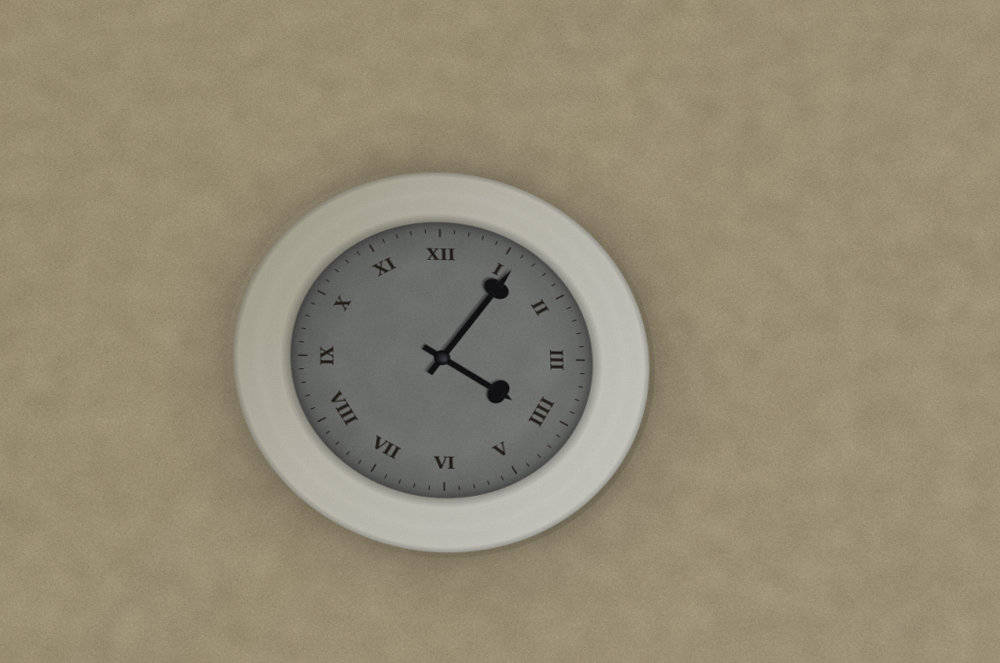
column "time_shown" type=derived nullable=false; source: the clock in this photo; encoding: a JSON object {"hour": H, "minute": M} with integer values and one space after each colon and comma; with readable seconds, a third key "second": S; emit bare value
{"hour": 4, "minute": 6}
